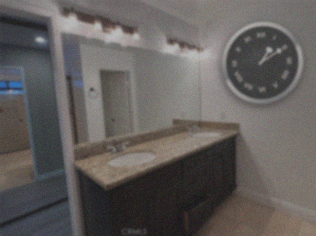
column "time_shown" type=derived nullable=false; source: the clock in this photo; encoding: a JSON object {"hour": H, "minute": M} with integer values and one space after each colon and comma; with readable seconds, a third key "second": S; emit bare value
{"hour": 1, "minute": 10}
